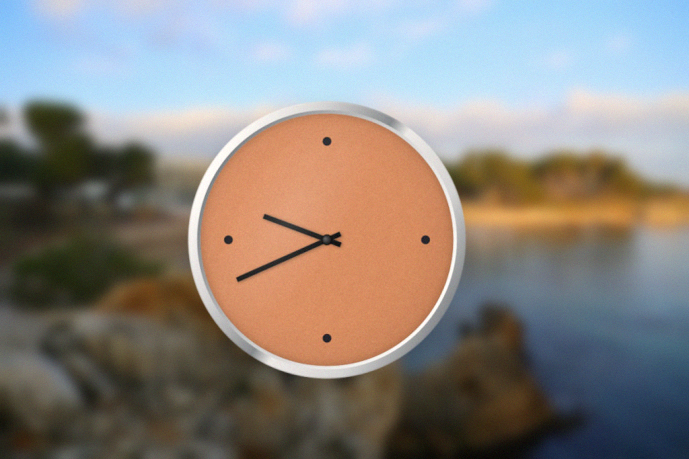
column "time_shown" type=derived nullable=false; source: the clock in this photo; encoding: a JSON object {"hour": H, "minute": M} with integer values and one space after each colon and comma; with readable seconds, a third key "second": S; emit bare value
{"hour": 9, "minute": 41}
